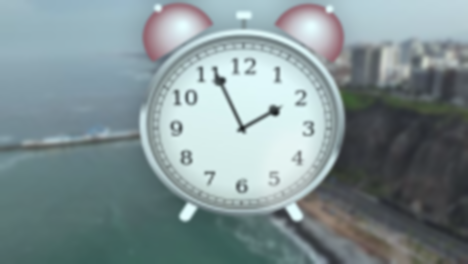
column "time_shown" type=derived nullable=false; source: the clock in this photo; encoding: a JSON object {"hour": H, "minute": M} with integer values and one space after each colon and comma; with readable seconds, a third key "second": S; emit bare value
{"hour": 1, "minute": 56}
